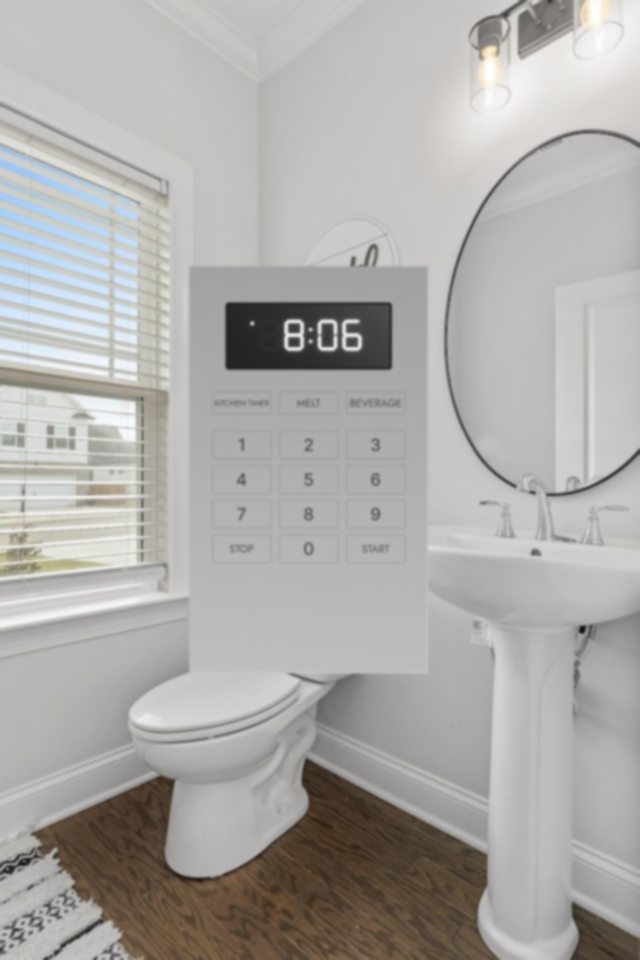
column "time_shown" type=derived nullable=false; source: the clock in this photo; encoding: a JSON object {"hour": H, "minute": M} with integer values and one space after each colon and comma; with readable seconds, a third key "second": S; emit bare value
{"hour": 8, "minute": 6}
